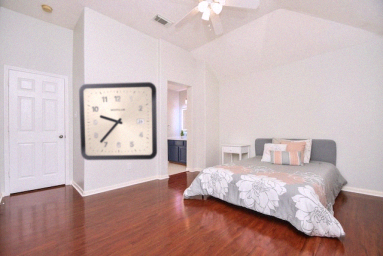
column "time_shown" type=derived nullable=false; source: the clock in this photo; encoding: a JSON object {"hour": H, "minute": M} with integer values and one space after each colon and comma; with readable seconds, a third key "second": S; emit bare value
{"hour": 9, "minute": 37}
